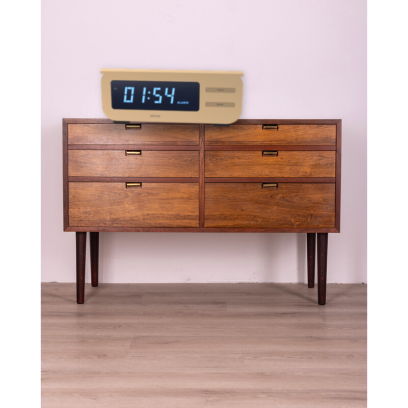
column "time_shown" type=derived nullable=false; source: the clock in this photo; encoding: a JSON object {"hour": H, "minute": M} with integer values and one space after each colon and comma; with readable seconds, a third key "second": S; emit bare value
{"hour": 1, "minute": 54}
